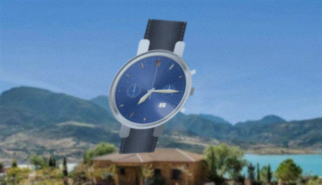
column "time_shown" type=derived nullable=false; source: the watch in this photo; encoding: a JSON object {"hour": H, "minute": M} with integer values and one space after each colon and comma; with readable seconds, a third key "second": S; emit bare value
{"hour": 7, "minute": 15}
